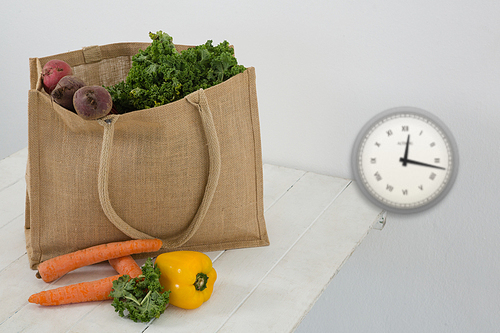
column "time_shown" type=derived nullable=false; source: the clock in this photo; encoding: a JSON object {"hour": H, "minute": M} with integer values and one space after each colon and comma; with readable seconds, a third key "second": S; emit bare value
{"hour": 12, "minute": 17}
